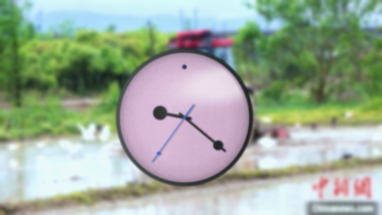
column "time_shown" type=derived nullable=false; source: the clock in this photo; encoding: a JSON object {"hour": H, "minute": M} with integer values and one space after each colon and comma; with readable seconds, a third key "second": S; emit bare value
{"hour": 9, "minute": 21, "second": 36}
